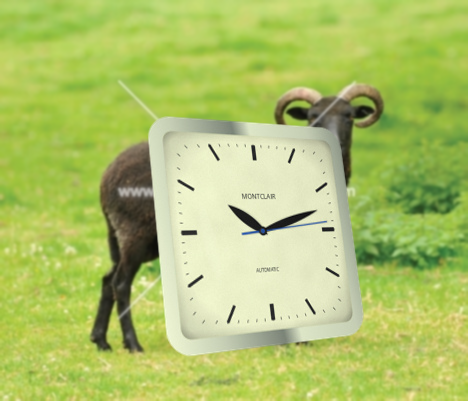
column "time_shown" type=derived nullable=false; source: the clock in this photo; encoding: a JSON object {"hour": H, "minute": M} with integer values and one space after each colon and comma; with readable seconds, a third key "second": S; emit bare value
{"hour": 10, "minute": 12, "second": 14}
